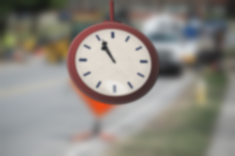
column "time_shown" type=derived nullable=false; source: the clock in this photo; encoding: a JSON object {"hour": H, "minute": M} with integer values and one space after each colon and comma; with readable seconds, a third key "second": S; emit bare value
{"hour": 10, "minute": 56}
